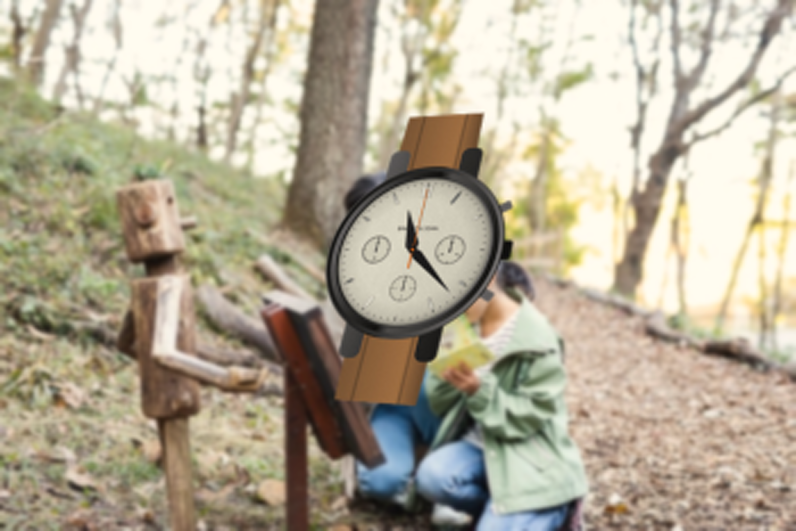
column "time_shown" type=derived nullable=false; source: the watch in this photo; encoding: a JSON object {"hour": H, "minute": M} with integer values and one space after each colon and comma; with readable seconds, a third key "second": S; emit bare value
{"hour": 11, "minute": 22}
